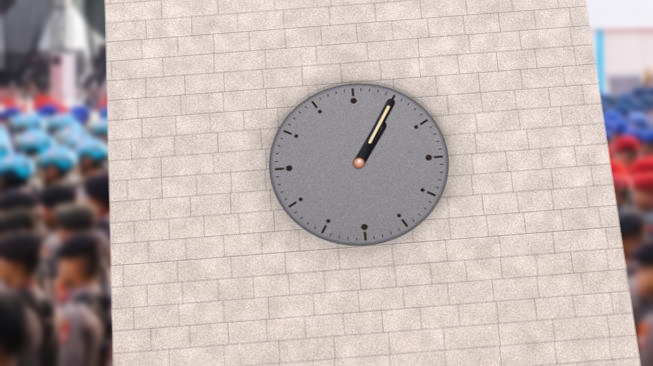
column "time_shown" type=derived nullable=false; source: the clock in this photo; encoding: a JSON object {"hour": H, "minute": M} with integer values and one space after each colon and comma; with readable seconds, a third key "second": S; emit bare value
{"hour": 1, "minute": 5}
